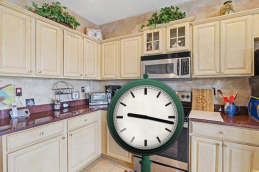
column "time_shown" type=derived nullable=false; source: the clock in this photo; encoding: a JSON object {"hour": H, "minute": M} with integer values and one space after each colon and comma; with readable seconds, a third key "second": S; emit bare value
{"hour": 9, "minute": 17}
